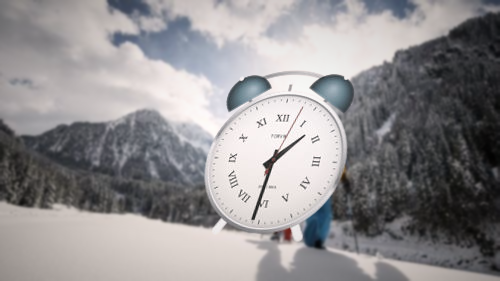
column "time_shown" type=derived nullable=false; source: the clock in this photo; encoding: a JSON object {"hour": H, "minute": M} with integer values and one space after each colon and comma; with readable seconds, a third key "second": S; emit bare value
{"hour": 1, "minute": 31, "second": 3}
